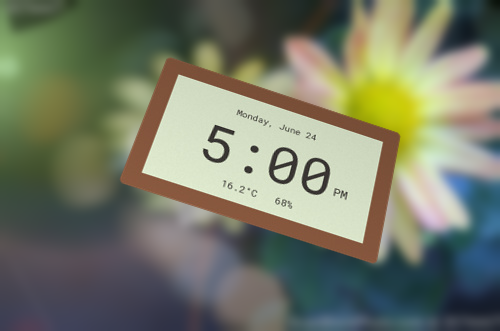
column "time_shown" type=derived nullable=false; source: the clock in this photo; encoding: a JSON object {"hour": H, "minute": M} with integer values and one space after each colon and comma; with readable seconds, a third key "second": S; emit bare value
{"hour": 5, "minute": 0}
